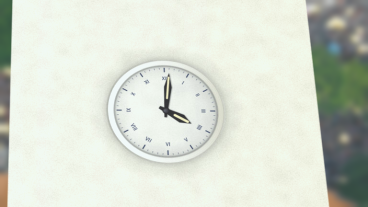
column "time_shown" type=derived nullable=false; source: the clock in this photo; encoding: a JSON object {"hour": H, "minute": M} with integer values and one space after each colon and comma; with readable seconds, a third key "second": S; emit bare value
{"hour": 4, "minute": 1}
